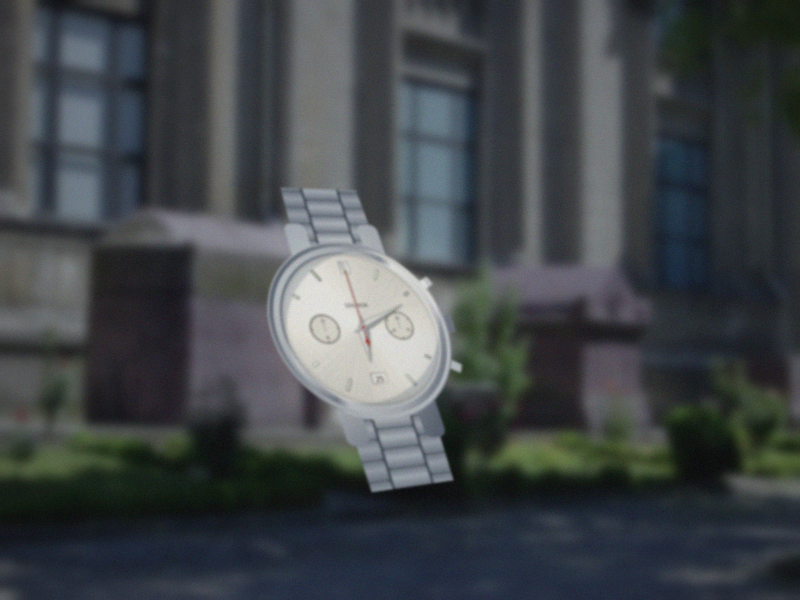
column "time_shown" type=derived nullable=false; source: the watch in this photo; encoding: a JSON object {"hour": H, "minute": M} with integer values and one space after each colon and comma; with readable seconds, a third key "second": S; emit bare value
{"hour": 6, "minute": 11}
